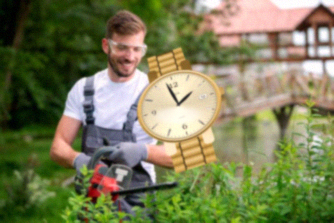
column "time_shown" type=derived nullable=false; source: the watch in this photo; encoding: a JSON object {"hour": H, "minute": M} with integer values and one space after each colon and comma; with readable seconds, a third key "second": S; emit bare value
{"hour": 1, "minute": 58}
